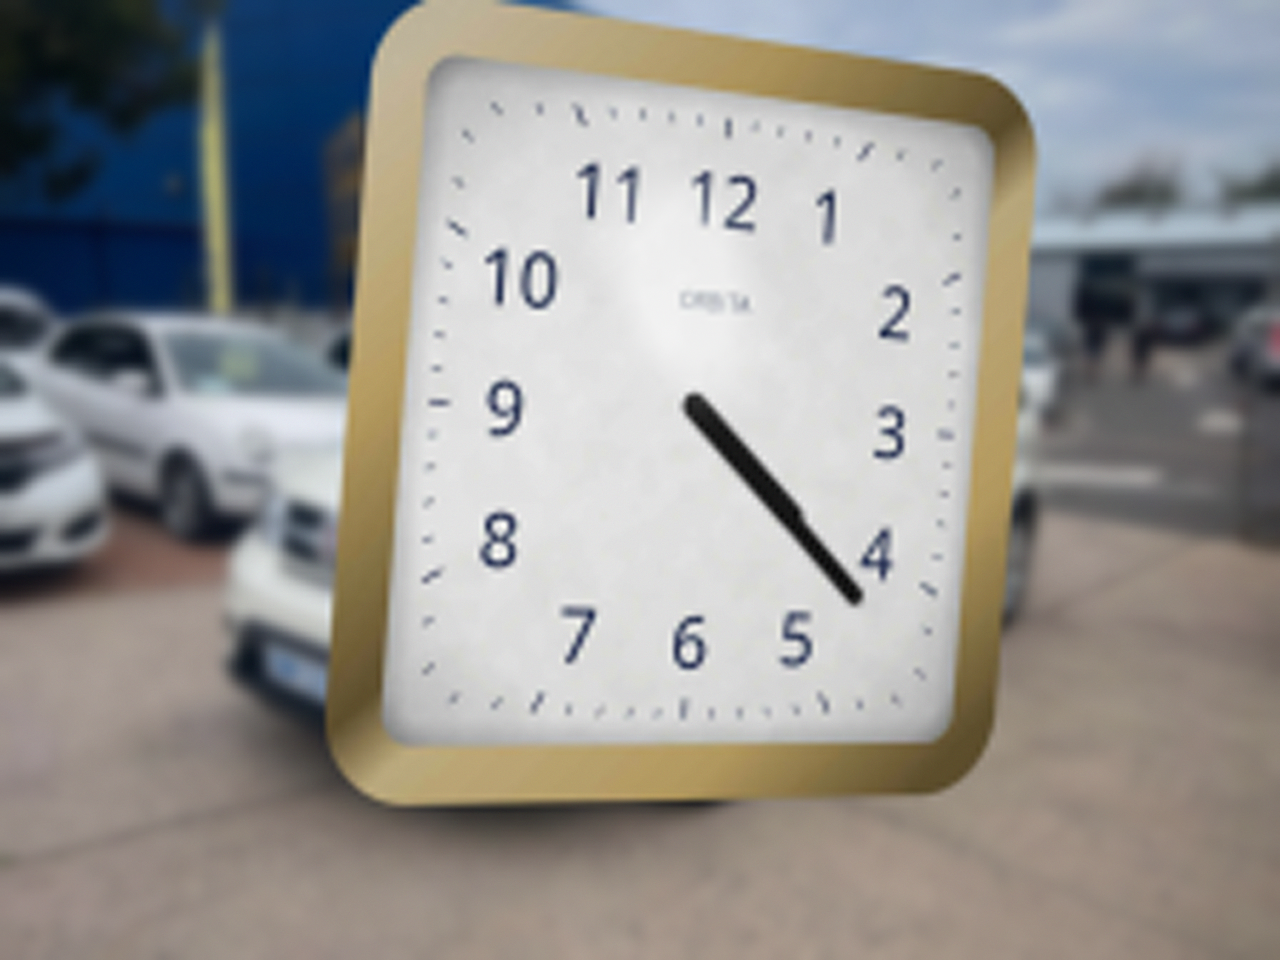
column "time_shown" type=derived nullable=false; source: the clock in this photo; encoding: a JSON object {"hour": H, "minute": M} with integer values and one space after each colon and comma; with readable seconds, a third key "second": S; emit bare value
{"hour": 4, "minute": 22}
